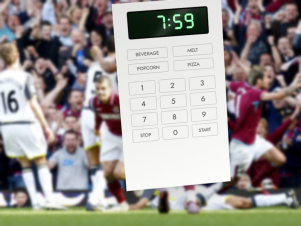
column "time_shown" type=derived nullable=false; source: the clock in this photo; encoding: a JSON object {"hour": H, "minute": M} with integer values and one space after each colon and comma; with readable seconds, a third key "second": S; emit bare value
{"hour": 7, "minute": 59}
